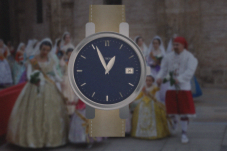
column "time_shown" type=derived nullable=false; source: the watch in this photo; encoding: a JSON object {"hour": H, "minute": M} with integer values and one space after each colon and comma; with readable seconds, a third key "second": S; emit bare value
{"hour": 12, "minute": 56}
